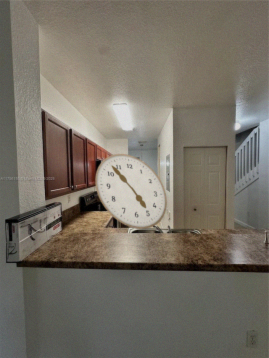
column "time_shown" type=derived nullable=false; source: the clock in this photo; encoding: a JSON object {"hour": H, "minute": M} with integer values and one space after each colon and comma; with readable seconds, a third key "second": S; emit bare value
{"hour": 4, "minute": 53}
